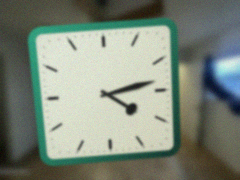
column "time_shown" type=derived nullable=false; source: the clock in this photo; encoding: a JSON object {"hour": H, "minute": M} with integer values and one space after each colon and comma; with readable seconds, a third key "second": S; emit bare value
{"hour": 4, "minute": 13}
